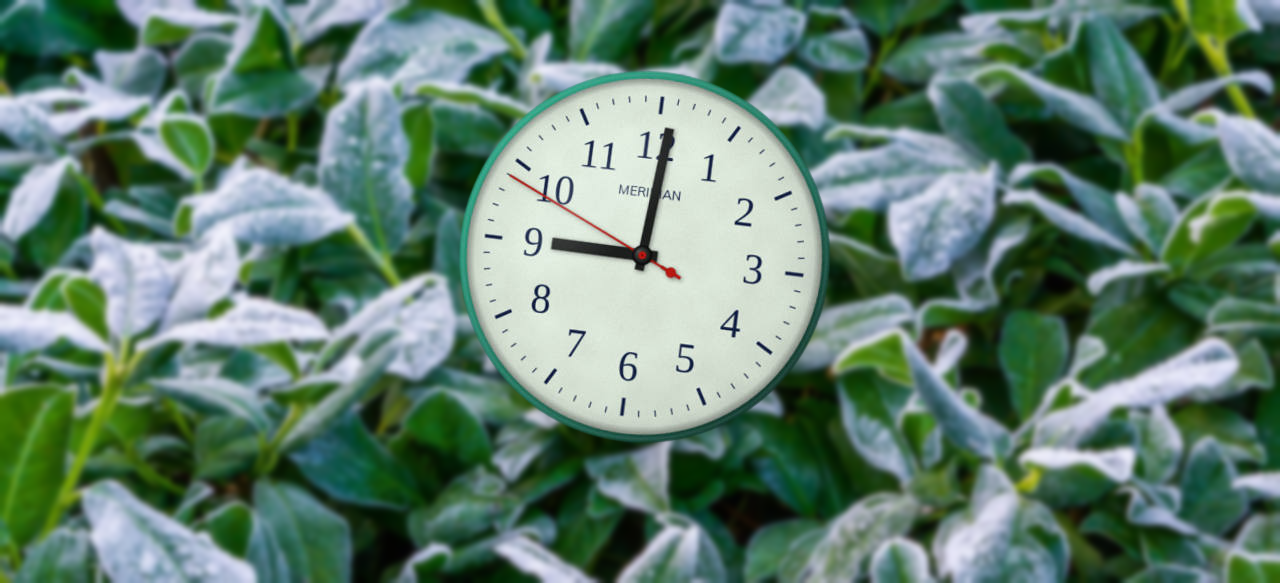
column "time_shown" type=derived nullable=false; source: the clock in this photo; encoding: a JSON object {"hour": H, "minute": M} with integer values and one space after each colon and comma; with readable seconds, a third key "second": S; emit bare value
{"hour": 9, "minute": 0, "second": 49}
